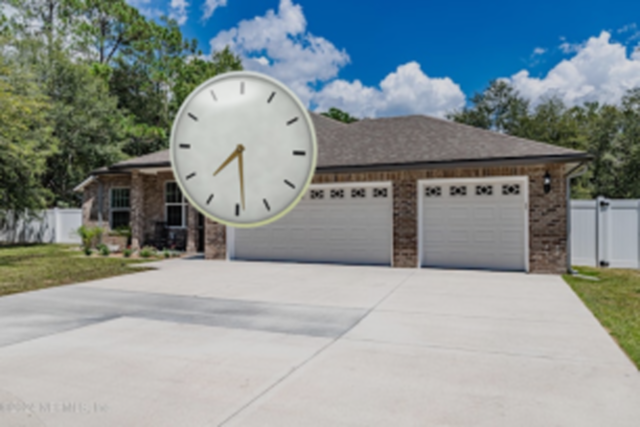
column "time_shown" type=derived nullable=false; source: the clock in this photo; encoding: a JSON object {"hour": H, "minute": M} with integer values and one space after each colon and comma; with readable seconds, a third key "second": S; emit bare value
{"hour": 7, "minute": 29}
